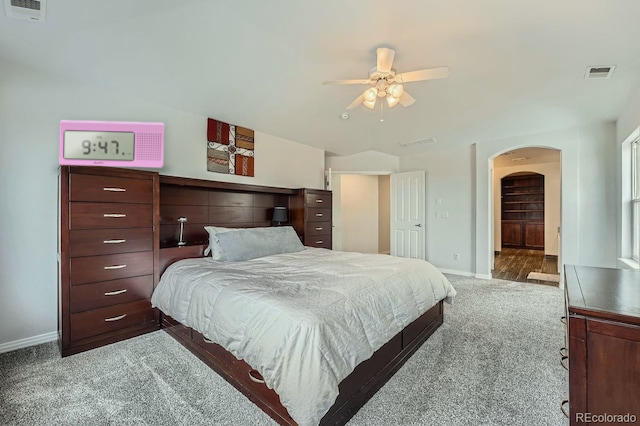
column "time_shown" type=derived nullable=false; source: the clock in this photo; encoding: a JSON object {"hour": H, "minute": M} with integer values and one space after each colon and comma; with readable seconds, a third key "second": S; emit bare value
{"hour": 9, "minute": 47}
